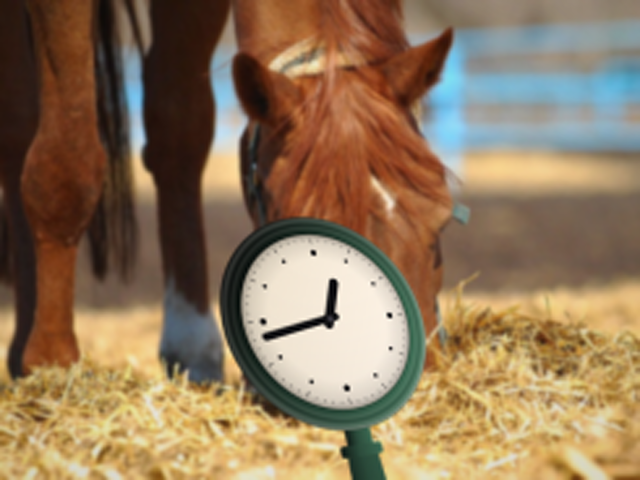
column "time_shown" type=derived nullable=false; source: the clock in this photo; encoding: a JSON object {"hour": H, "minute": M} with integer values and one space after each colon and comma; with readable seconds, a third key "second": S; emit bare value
{"hour": 12, "minute": 43}
